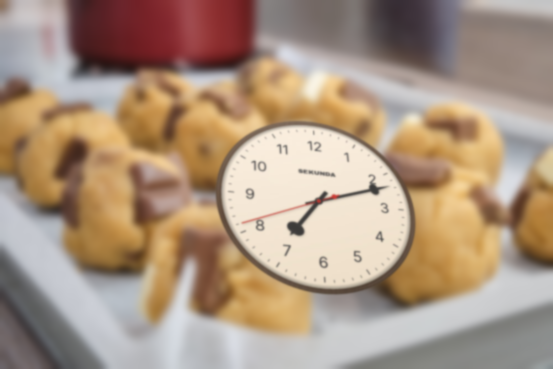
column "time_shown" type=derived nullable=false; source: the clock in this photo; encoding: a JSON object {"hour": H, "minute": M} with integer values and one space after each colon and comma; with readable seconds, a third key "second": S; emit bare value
{"hour": 7, "minute": 11, "second": 41}
